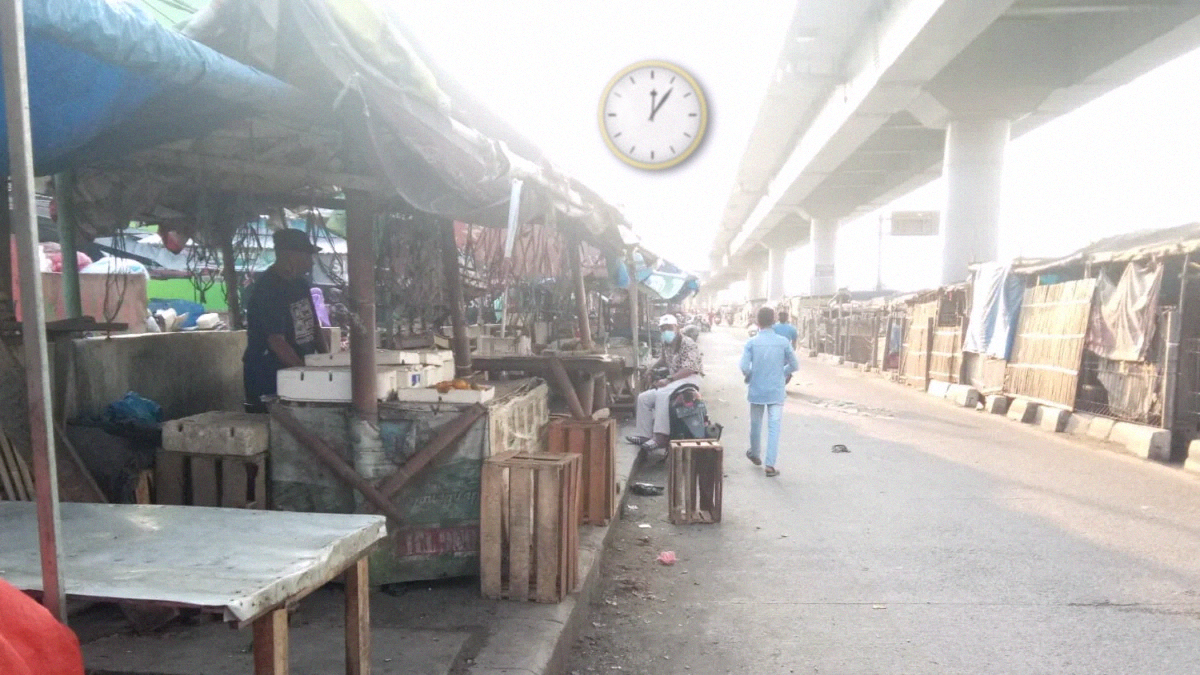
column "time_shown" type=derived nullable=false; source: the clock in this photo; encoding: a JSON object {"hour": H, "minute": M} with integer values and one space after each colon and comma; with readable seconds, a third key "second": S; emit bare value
{"hour": 12, "minute": 6}
